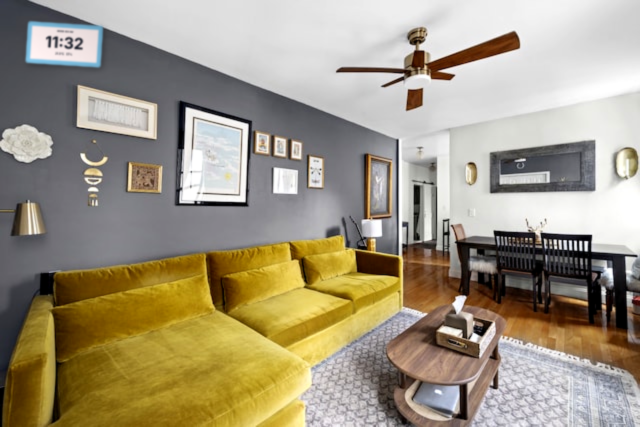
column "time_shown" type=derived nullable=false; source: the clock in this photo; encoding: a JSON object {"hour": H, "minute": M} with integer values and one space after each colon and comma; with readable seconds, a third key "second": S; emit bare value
{"hour": 11, "minute": 32}
